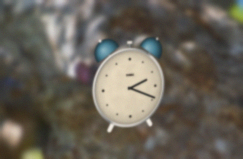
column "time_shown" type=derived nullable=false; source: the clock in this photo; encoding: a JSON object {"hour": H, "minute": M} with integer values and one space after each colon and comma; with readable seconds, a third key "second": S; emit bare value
{"hour": 2, "minute": 19}
